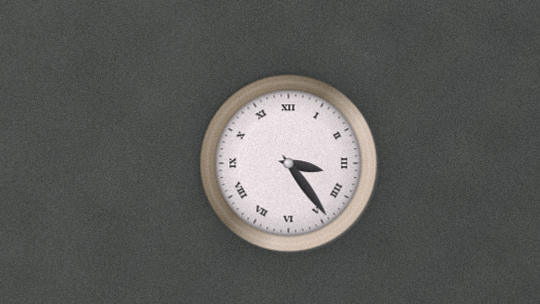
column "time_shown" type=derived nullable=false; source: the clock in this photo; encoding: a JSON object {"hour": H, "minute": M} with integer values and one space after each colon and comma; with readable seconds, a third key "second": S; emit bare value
{"hour": 3, "minute": 24}
